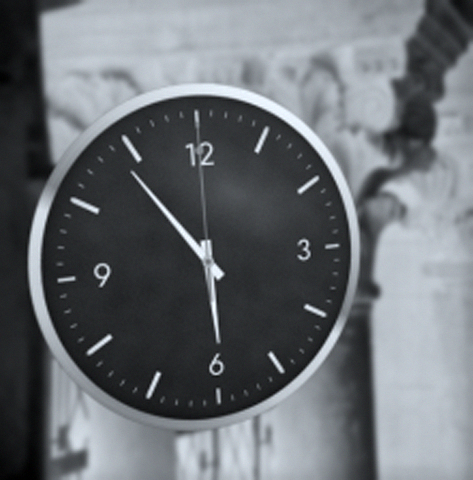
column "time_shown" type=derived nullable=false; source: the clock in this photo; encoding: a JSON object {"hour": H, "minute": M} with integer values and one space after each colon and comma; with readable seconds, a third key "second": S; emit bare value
{"hour": 5, "minute": 54, "second": 0}
